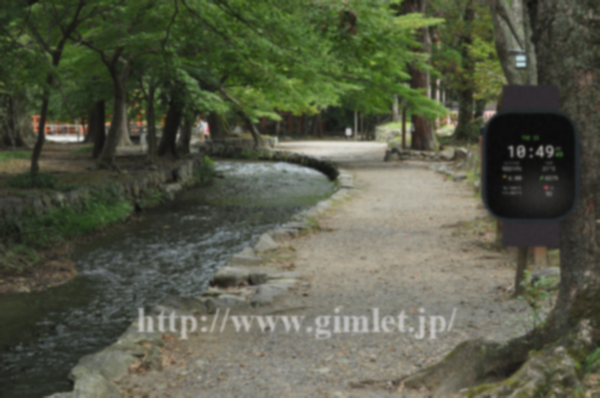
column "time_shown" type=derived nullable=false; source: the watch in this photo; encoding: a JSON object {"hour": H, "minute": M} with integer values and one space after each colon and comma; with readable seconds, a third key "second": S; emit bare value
{"hour": 10, "minute": 49}
